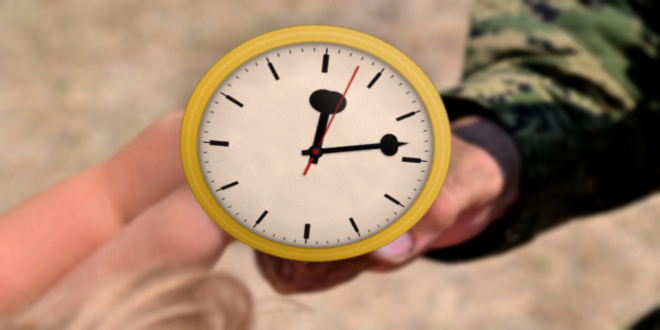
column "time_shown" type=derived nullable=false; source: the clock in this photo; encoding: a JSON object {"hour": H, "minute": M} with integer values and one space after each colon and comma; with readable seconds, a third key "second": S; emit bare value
{"hour": 12, "minute": 13, "second": 3}
